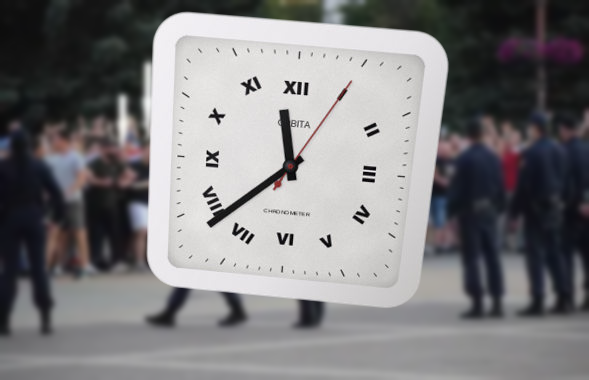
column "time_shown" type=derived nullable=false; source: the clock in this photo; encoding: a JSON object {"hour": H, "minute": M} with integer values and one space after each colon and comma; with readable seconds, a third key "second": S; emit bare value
{"hour": 11, "minute": 38, "second": 5}
